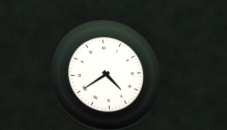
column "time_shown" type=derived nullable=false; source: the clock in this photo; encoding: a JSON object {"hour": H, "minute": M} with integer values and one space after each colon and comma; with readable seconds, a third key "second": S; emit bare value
{"hour": 4, "minute": 40}
